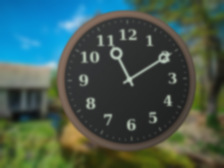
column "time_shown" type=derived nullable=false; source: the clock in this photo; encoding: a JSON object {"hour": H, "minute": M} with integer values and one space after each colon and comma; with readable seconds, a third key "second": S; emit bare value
{"hour": 11, "minute": 10}
